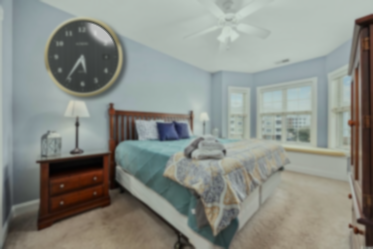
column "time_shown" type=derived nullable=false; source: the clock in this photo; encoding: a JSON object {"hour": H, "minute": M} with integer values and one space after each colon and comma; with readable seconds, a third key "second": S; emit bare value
{"hour": 5, "minute": 36}
